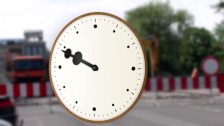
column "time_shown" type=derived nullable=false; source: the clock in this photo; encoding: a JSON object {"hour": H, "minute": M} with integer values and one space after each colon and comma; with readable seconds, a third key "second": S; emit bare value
{"hour": 9, "minute": 49}
